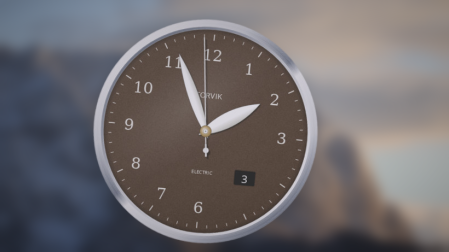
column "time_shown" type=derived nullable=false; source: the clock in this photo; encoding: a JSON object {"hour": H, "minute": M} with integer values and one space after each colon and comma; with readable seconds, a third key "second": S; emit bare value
{"hour": 1, "minute": 55, "second": 59}
